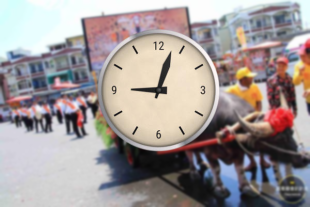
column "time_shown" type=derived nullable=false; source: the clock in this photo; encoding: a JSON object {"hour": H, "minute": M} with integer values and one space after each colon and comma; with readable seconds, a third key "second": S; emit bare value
{"hour": 9, "minute": 3}
